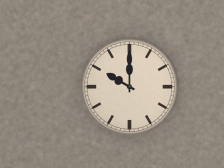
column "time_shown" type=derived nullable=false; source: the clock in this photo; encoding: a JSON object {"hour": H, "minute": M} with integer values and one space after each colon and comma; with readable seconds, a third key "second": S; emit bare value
{"hour": 10, "minute": 0}
